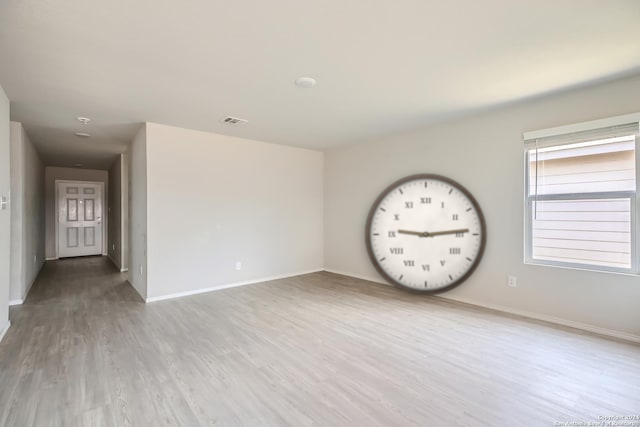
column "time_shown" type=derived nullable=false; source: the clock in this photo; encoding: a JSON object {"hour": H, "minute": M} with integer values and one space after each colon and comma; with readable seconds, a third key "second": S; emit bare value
{"hour": 9, "minute": 14}
